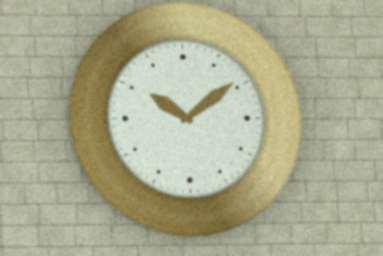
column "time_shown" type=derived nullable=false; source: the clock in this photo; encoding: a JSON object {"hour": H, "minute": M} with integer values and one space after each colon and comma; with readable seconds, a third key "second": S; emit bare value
{"hour": 10, "minute": 9}
